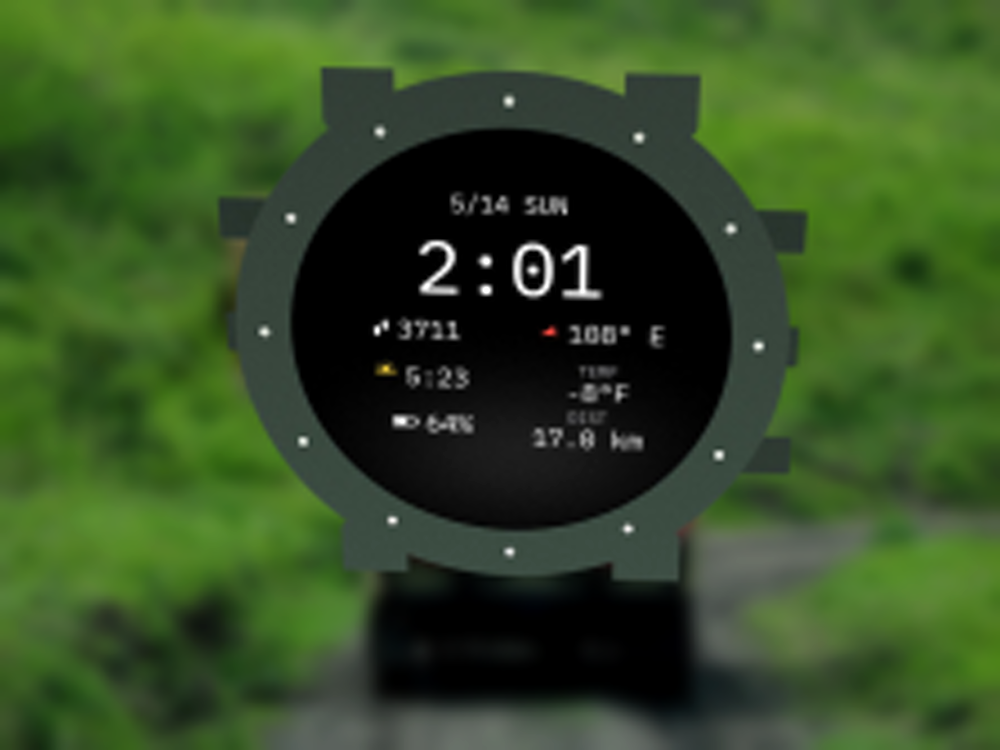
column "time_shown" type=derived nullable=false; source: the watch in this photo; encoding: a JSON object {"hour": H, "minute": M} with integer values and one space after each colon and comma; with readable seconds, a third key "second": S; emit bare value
{"hour": 2, "minute": 1}
